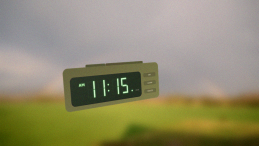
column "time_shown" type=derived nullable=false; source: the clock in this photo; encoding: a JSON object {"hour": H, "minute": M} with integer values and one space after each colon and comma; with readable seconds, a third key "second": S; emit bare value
{"hour": 11, "minute": 15}
